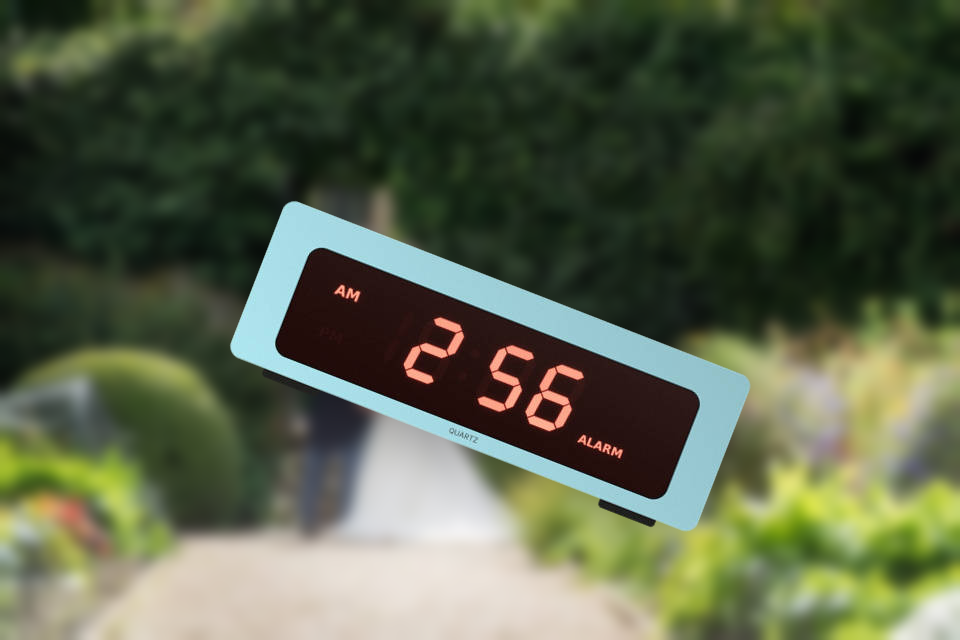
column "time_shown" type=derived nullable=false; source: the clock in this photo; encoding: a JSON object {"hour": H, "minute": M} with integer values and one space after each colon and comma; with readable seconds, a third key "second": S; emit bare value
{"hour": 2, "minute": 56}
